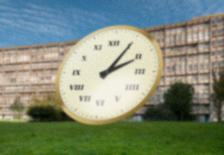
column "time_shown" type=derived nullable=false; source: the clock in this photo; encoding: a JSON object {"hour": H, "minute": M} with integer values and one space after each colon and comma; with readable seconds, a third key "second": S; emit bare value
{"hour": 2, "minute": 5}
